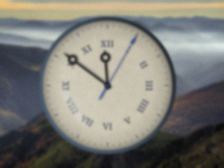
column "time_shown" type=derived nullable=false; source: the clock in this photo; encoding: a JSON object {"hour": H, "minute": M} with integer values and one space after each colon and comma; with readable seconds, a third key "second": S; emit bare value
{"hour": 11, "minute": 51, "second": 5}
